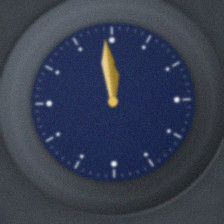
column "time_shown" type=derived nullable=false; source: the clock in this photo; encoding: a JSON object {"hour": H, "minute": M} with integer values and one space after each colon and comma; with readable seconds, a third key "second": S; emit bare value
{"hour": 11, "minute": 59}
